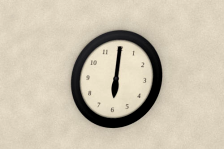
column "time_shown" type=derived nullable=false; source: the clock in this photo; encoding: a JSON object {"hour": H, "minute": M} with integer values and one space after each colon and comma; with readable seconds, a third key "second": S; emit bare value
{"hour": 6, "minute": 0}
